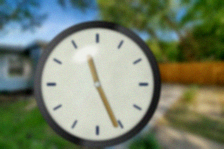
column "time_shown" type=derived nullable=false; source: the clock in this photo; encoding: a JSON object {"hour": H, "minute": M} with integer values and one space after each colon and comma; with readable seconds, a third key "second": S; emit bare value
{"hour": 11, "minute": 26}
